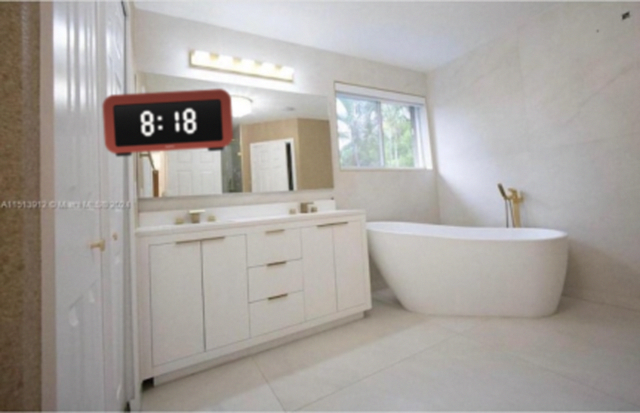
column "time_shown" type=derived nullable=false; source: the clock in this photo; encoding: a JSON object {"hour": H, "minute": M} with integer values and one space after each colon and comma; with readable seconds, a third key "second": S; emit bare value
{"hour": 8, "minute": 18}
